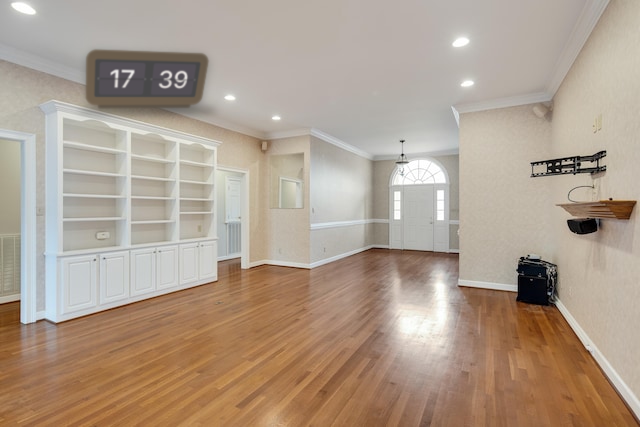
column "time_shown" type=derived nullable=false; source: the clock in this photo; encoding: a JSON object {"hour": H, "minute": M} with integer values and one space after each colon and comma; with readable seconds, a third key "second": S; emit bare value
{"hour": 17, "minute": 39}
